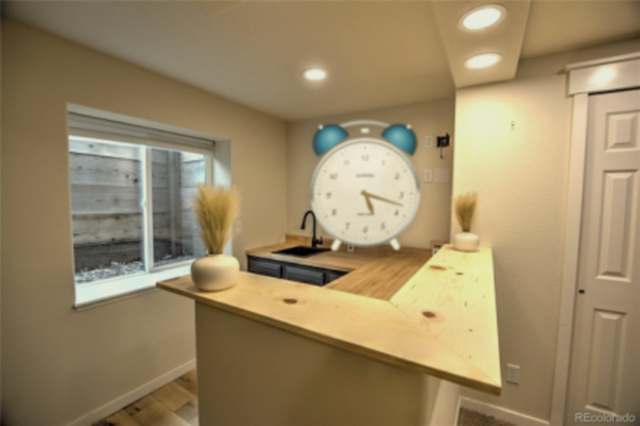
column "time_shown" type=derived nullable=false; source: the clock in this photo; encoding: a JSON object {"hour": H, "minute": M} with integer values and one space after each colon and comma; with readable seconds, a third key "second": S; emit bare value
{"hour": 5, "minute": 18}
